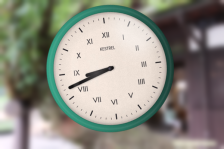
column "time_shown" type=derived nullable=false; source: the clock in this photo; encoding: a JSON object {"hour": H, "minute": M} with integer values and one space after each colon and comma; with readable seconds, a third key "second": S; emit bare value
{"hour": 8, "minute": 42}
